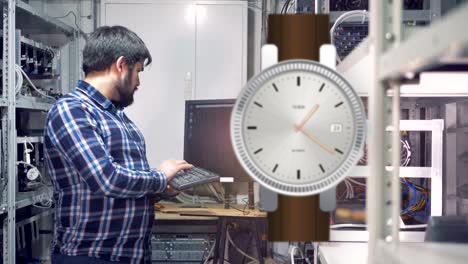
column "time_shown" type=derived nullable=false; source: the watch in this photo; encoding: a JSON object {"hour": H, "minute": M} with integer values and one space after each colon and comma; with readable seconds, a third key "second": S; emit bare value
{"hour": 1, "minute": 21}
